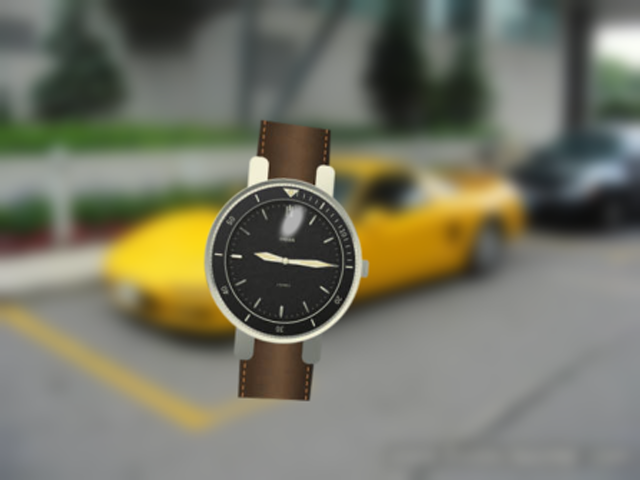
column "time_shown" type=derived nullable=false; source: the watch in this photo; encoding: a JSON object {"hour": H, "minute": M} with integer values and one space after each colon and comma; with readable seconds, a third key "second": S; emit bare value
{"hour": 9, "minute": 15}
